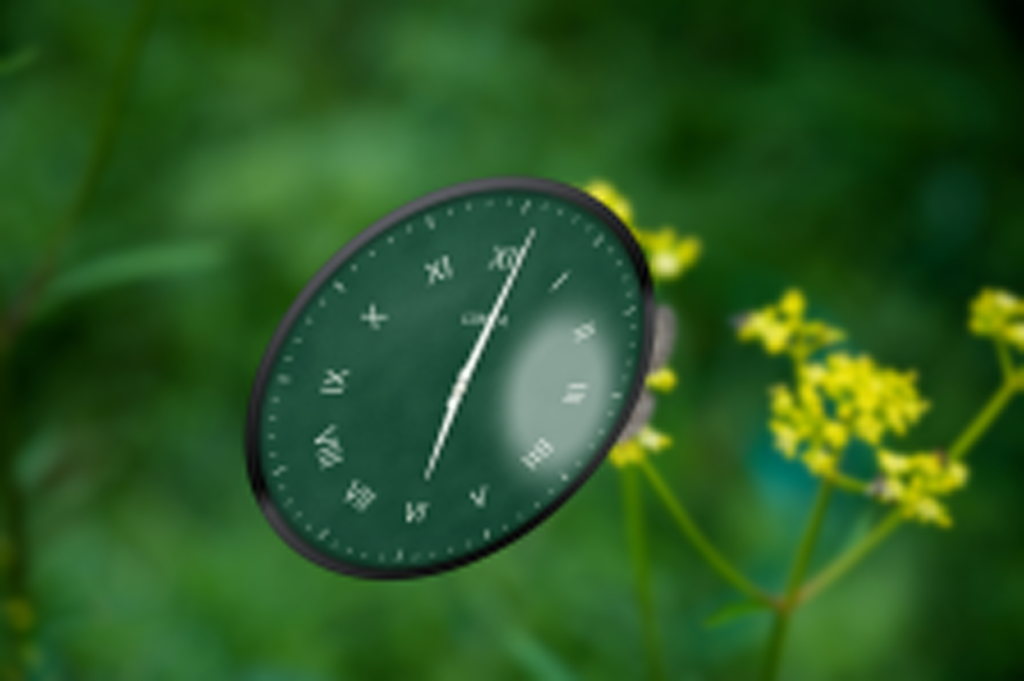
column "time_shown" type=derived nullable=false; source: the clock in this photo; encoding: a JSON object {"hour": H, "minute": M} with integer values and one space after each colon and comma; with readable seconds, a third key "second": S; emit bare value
{"hour": 6, "minute": 1}
